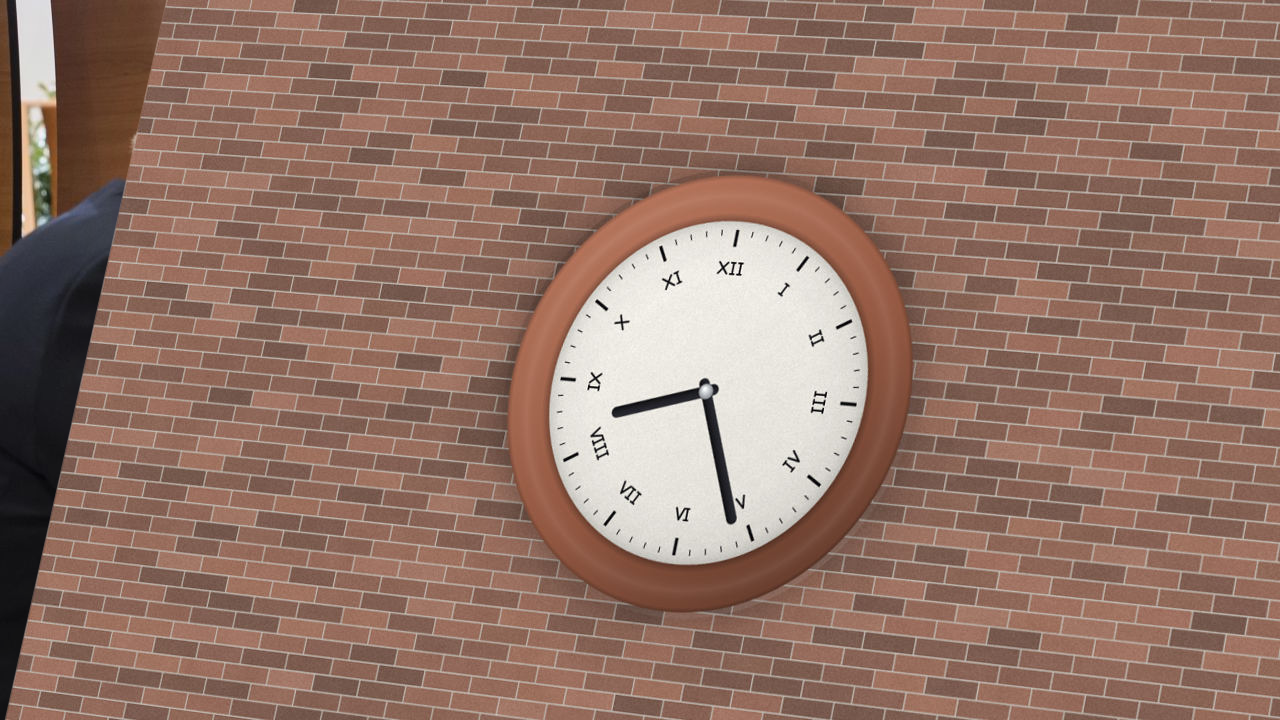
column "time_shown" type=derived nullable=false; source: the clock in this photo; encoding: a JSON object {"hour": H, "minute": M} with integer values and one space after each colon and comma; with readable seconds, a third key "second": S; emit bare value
{"hour": 8, "minute": 26}
